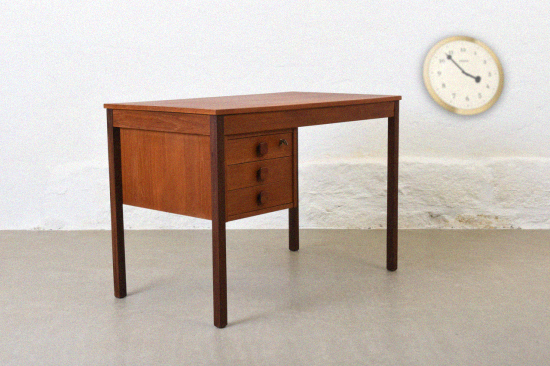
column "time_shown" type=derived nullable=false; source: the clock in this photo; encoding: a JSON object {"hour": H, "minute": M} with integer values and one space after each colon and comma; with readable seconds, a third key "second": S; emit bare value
{"hour": 3, "minute": 53}
